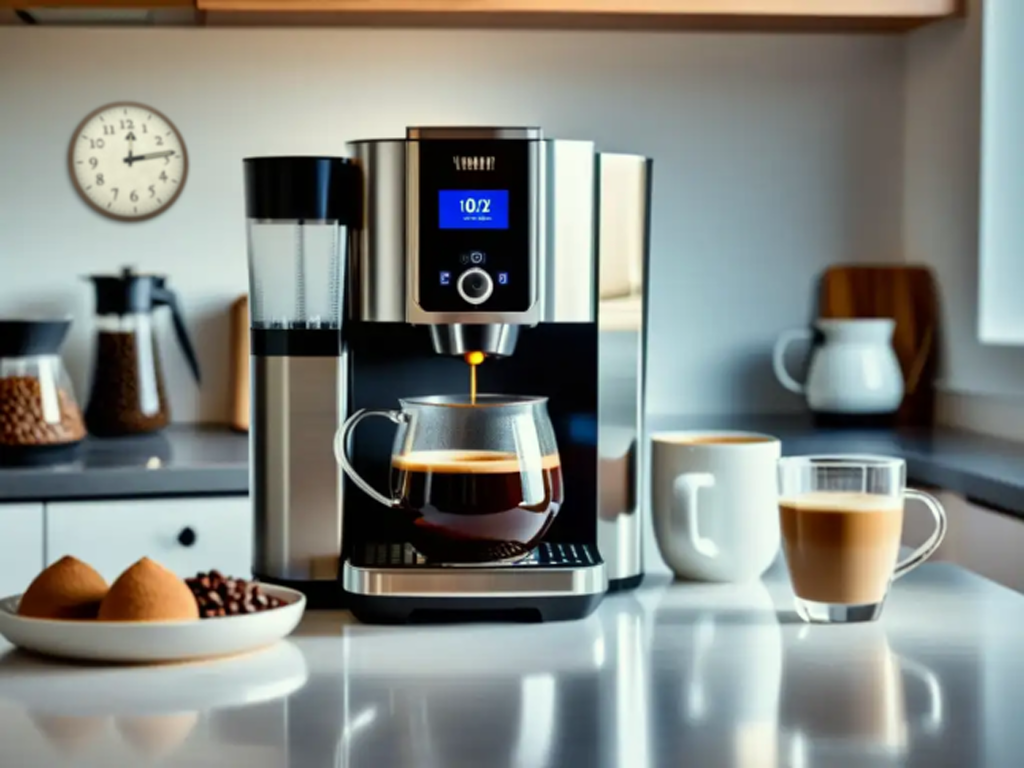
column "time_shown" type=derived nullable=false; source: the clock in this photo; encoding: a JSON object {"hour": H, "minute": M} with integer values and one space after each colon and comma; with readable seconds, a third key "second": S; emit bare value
{"hour": 12, "minute": 14}
